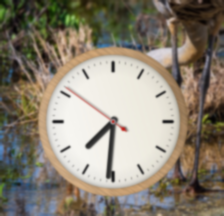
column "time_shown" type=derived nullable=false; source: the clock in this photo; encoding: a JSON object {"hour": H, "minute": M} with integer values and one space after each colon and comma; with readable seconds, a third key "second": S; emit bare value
{"hour": 7, "minute": 30, "second": 51}
